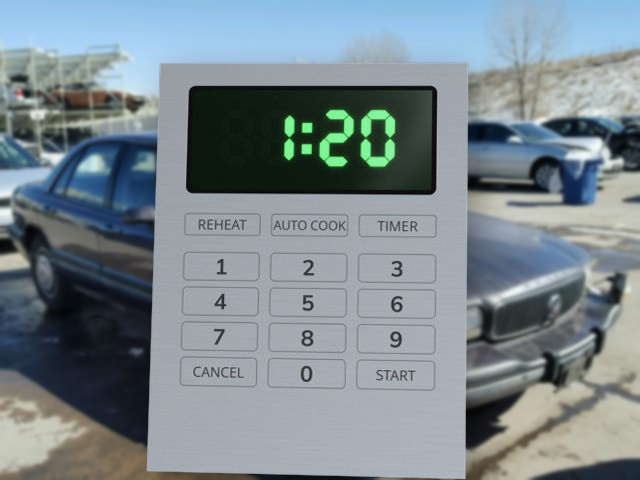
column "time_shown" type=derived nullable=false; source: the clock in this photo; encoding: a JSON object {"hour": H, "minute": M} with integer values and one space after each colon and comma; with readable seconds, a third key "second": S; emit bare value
{"hour": 1, "minute": 20}
